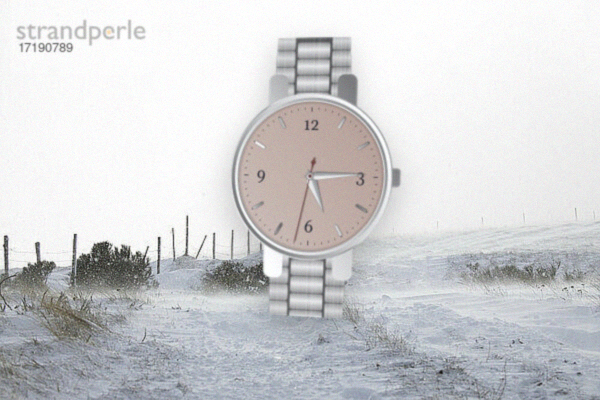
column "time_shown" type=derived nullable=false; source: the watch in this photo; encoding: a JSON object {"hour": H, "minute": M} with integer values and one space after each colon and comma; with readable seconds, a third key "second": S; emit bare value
{"hour": 5, "minute": 14, "second": 32}
